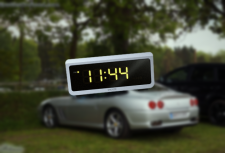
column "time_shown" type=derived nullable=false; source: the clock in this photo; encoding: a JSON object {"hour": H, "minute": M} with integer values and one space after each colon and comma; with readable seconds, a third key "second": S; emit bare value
{"hour": 11, "minute": 44}
